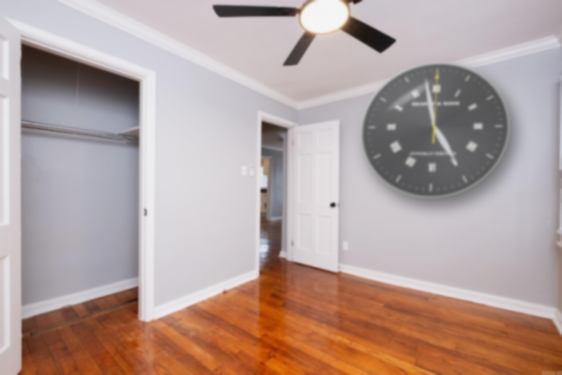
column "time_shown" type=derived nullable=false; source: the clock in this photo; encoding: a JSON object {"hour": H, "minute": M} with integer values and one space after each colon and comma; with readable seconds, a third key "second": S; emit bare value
{"hour": 4, "minute": 58, "second": 0}
